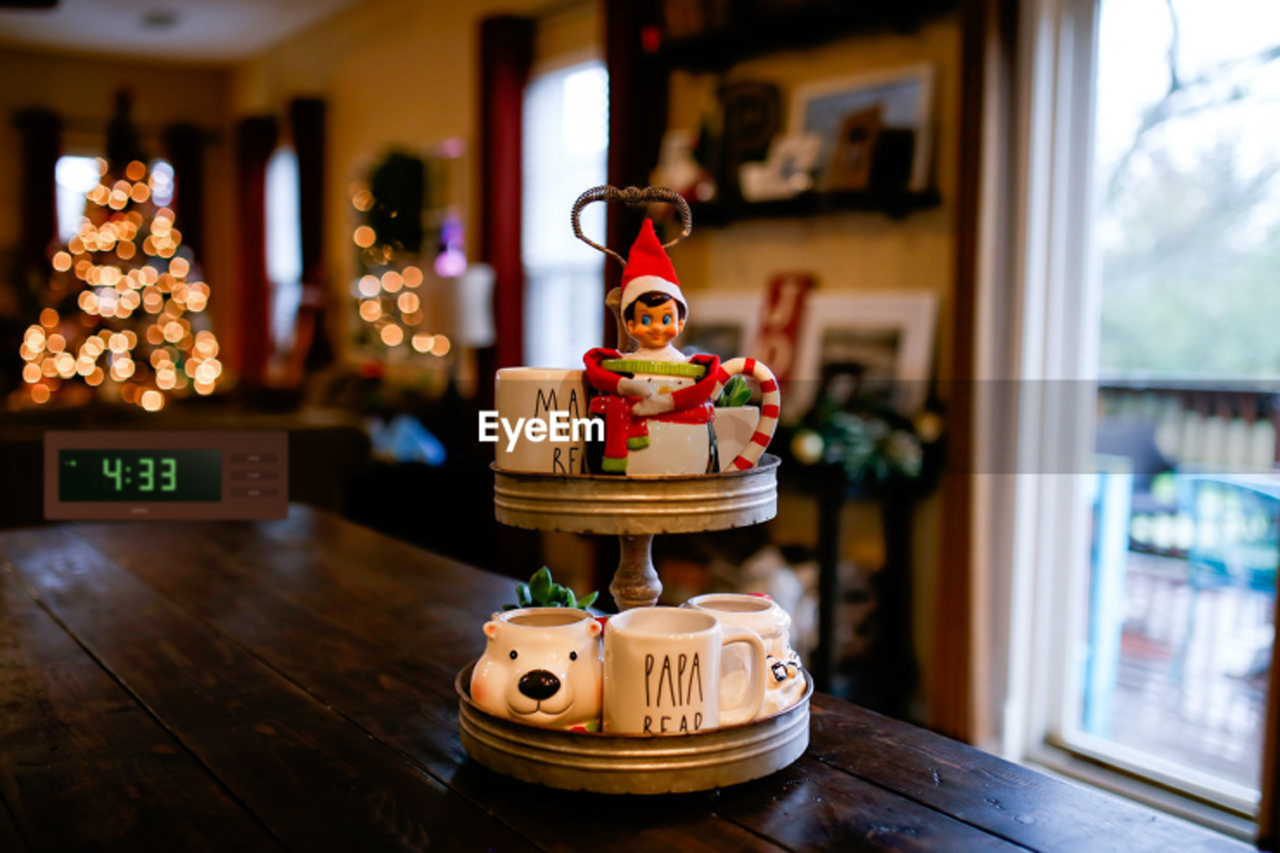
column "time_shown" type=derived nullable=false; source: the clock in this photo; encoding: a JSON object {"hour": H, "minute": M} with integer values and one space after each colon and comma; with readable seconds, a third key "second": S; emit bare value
{"hour": 4, "minute": 33}
